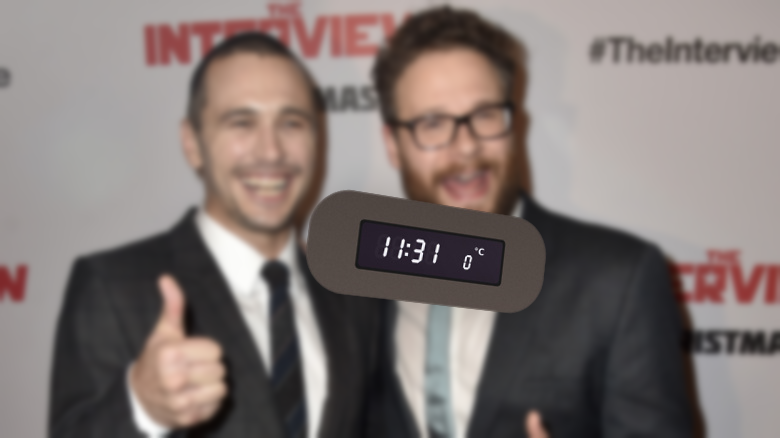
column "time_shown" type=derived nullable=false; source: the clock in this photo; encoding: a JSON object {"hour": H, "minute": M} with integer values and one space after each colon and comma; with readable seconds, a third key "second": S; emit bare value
{"hour": 11, "minute": 31}
